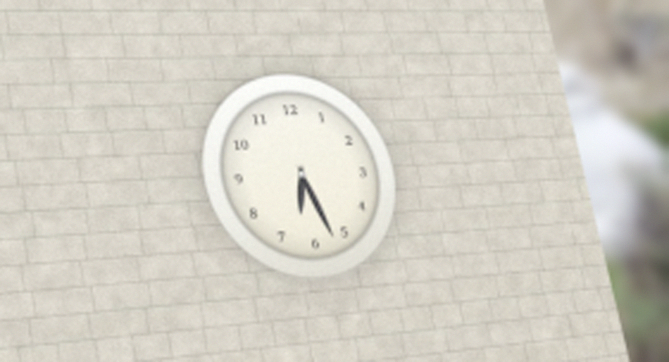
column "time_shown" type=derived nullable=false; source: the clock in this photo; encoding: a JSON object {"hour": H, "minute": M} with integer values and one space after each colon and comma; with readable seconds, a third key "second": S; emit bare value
{"hour": 6, "minute": 27}
